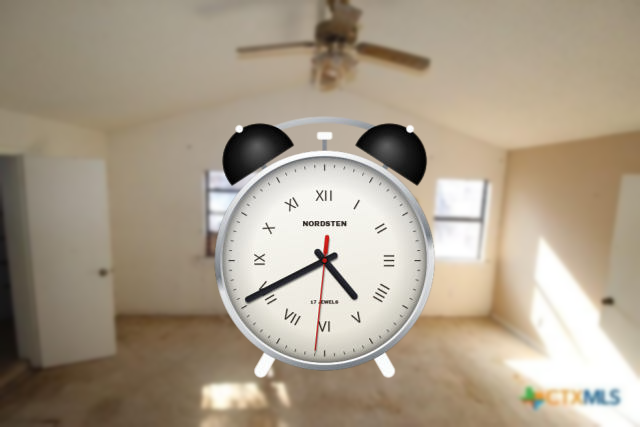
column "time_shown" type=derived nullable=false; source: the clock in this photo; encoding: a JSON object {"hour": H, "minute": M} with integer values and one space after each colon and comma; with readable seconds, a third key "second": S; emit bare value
{"hour": 4, "minute": 40, "second": 31}
